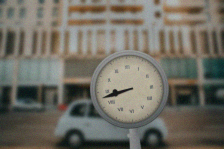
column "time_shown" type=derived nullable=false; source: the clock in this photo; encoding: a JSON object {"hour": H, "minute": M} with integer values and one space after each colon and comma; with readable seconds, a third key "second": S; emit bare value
{"hour": 8, "minute": 43}
